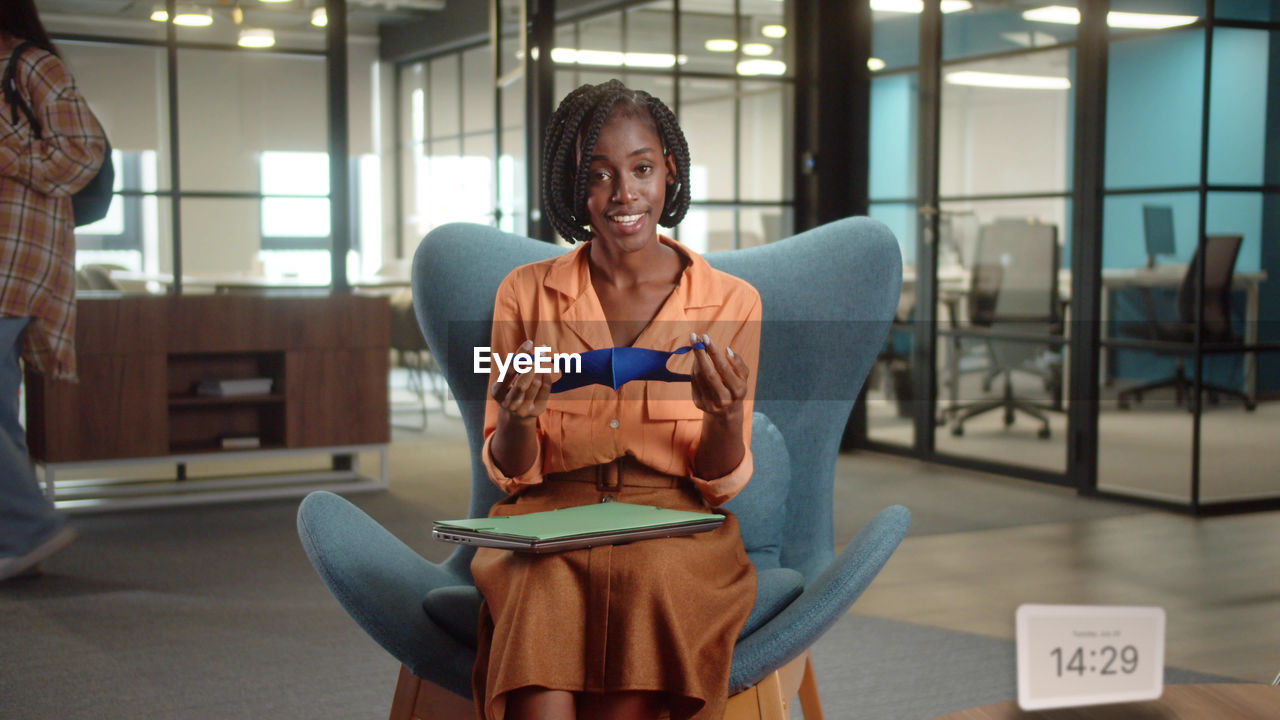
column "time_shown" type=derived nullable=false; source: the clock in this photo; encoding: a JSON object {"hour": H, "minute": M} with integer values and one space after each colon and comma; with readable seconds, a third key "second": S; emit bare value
{"hour": 14, "minute": 29}
